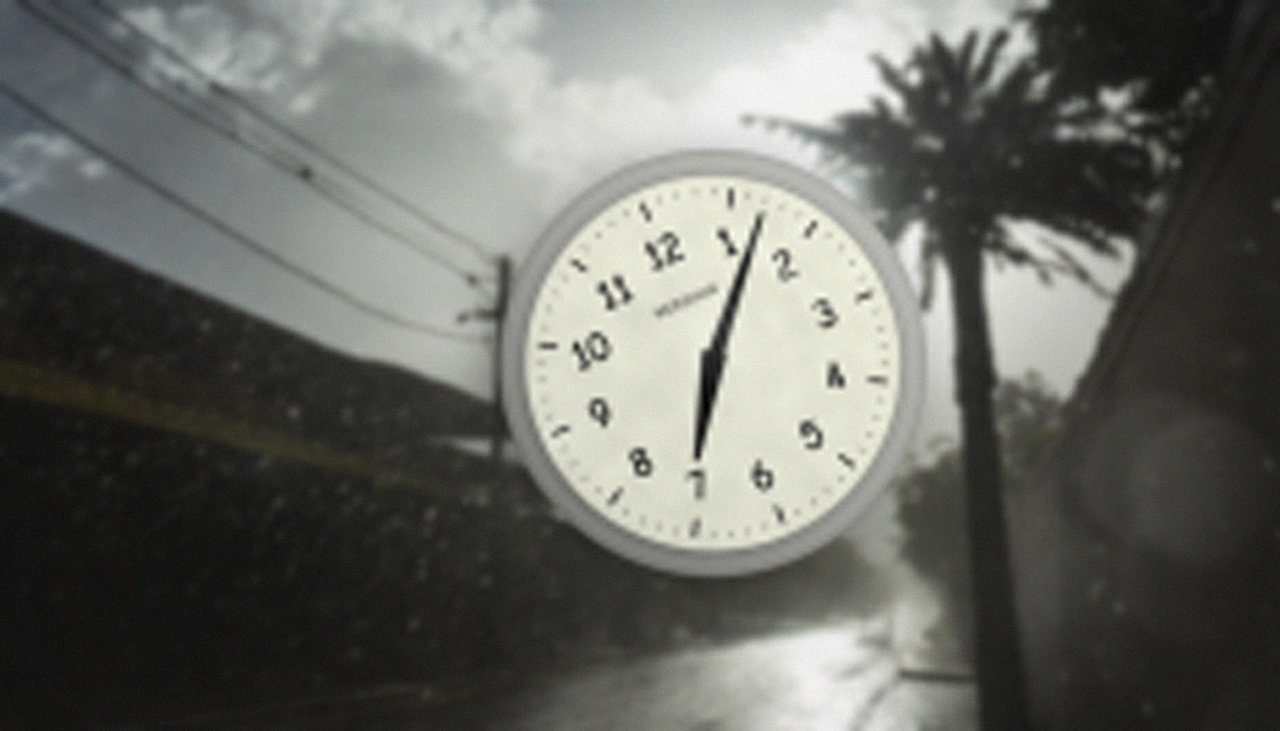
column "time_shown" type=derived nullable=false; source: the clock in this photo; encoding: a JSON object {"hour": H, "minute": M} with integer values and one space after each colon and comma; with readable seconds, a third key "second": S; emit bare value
{"hour": 7, "minute": 7}
